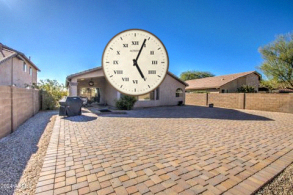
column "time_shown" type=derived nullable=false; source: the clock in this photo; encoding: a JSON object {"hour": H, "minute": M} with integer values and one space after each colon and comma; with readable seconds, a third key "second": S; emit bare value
{"hour": 5, "minute": 4}
